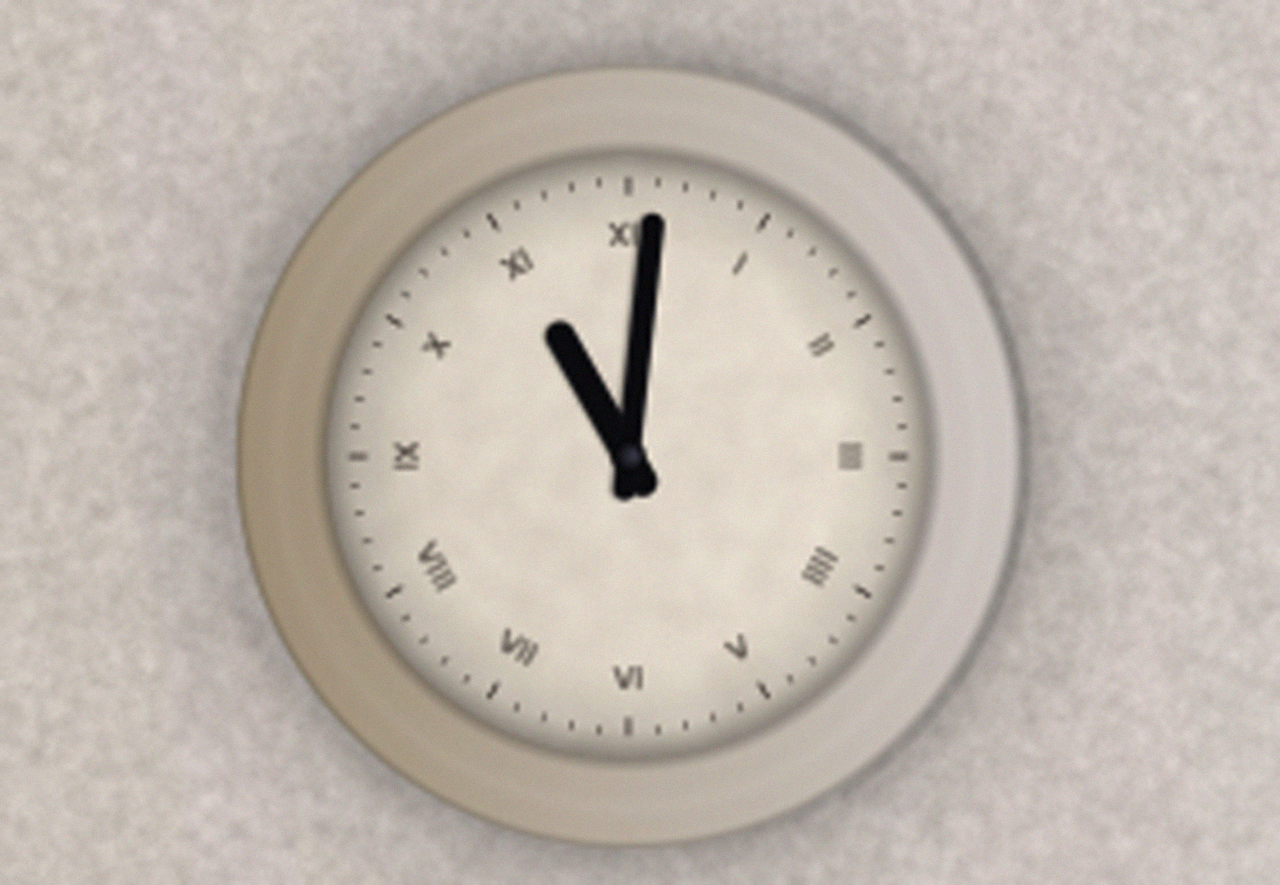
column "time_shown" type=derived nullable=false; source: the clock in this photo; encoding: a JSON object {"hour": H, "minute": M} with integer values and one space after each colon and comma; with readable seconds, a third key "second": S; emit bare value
{"hour": 11, "minute": 1}
